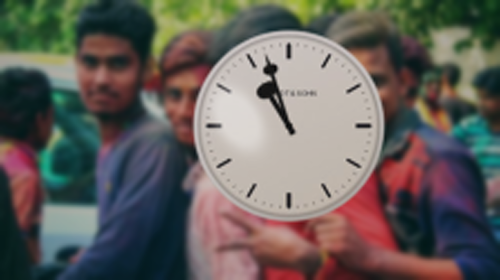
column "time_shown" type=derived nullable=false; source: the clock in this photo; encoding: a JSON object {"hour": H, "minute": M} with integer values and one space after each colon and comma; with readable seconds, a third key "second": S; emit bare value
{"hour": 10, "minute": 57}
